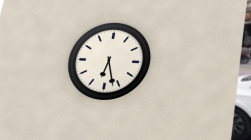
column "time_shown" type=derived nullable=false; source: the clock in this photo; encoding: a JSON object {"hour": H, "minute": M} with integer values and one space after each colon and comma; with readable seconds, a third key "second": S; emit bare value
{"hour": 6, "minute": 27}
